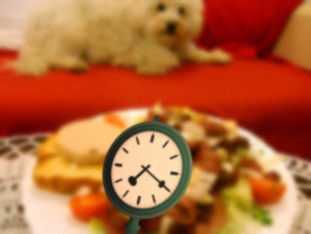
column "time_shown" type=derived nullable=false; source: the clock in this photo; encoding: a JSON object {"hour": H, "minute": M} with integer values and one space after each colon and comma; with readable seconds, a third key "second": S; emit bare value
{"hour": 7, "minute": 20}
